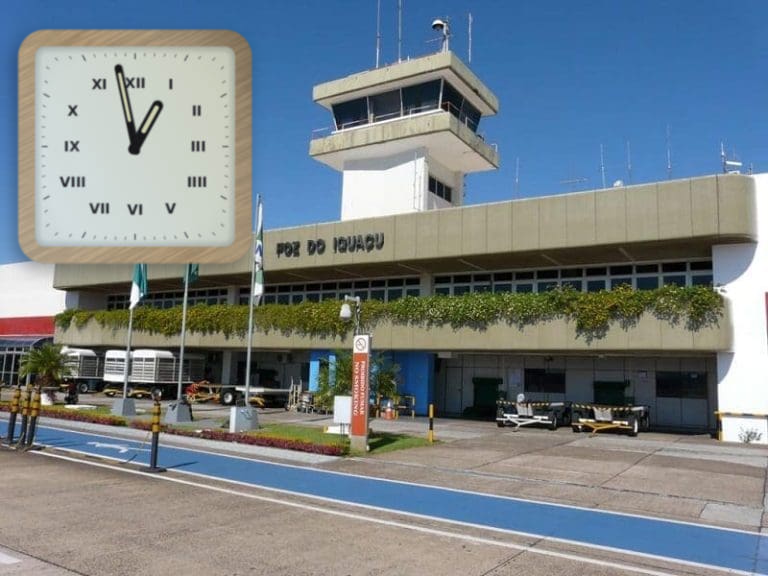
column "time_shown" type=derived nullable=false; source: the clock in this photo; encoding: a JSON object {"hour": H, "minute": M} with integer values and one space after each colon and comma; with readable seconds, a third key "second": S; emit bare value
{"hour": 12, "minute": 58}
